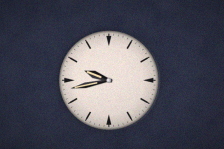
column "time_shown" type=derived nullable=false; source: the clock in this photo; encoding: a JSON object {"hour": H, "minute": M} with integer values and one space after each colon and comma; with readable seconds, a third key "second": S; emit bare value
{"hour": 9, "minute": 43}
